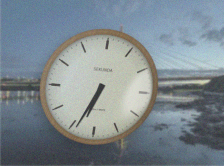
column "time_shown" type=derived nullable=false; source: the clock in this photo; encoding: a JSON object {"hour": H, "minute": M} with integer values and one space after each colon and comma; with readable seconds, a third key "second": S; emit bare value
{"hour": 6, "minute": 34}
